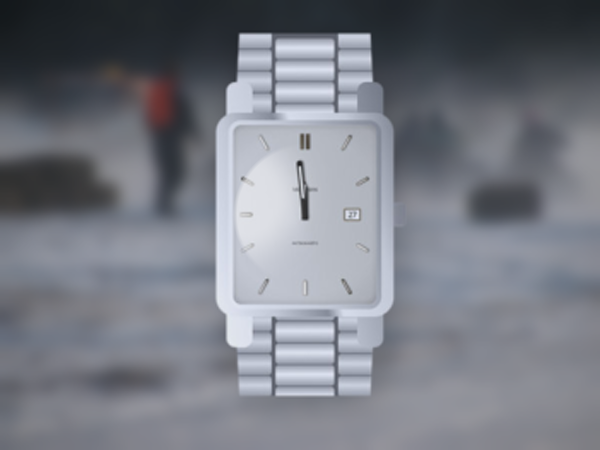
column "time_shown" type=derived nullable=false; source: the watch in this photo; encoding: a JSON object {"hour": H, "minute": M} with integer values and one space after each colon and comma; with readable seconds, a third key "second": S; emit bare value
{"hour": 11, "minute": 59}
